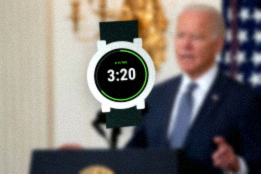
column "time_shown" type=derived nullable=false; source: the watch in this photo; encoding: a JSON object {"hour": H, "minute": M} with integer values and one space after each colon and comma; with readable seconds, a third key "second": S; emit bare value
{"hour": 3, "minute": 20}
